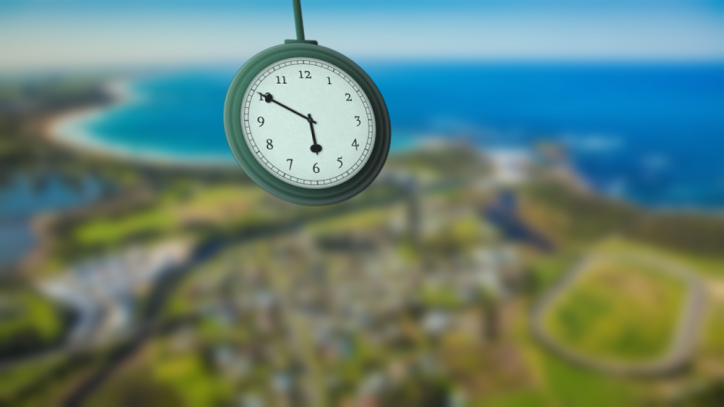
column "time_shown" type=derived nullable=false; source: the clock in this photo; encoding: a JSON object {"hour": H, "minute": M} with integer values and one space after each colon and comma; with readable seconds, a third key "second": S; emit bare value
{"hour": 5, "minute": 50}
